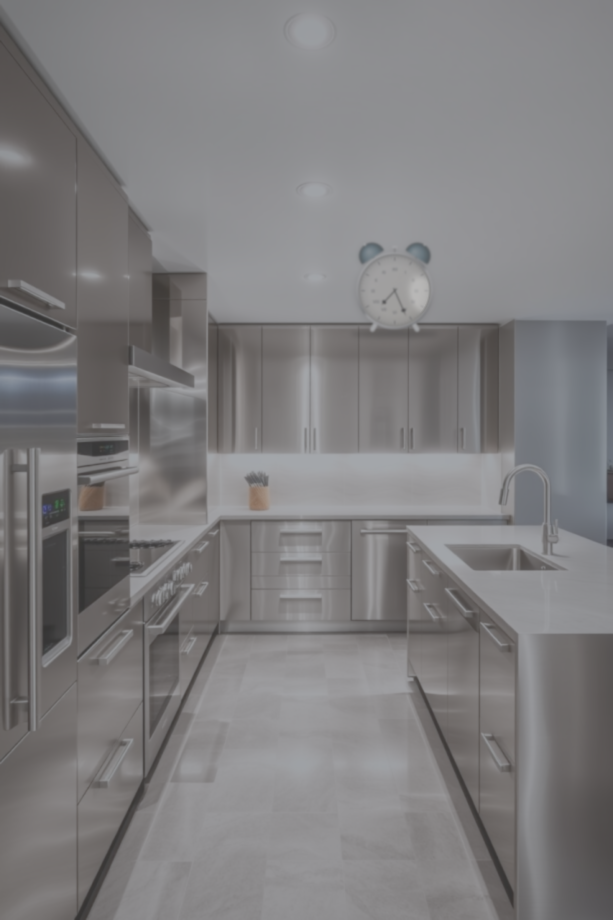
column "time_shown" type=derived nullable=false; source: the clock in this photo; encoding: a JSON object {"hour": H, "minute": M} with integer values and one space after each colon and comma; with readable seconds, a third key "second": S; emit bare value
{"hour": 7, "minute": 26}
